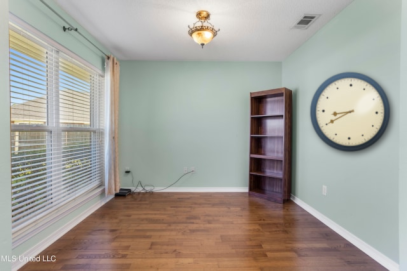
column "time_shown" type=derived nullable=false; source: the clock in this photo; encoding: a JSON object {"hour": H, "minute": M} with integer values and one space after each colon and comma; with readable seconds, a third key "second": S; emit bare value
{"hour": 8, "minute": 40}
